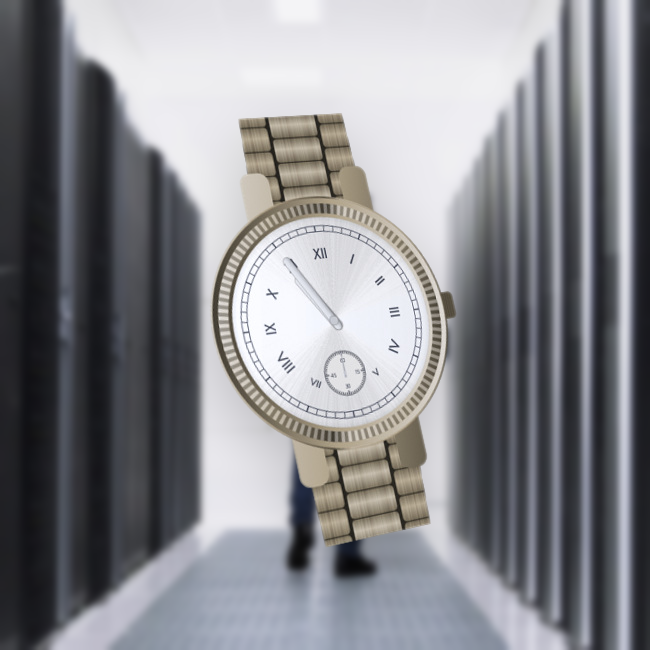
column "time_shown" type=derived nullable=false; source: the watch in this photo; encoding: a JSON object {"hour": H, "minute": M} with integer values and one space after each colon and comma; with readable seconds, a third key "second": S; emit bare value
{"hour": 10, "minute": 55}
